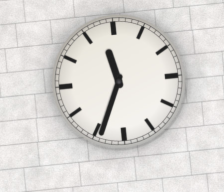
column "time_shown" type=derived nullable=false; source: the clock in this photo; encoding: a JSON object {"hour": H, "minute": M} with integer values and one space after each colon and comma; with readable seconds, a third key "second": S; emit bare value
{"hour": 11, "minute": 34}
